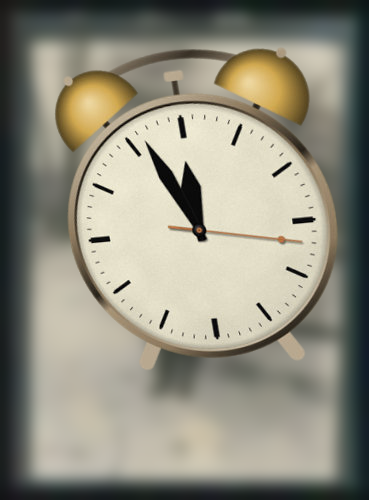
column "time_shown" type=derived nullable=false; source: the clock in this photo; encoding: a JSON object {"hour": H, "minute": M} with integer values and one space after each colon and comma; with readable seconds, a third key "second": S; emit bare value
{"hour": 11, "minute": 56, "second": 17}
